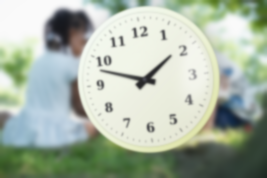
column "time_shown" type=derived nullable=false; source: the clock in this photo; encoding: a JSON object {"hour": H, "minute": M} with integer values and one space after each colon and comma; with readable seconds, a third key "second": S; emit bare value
{"hour": 1, "minute": 48}
